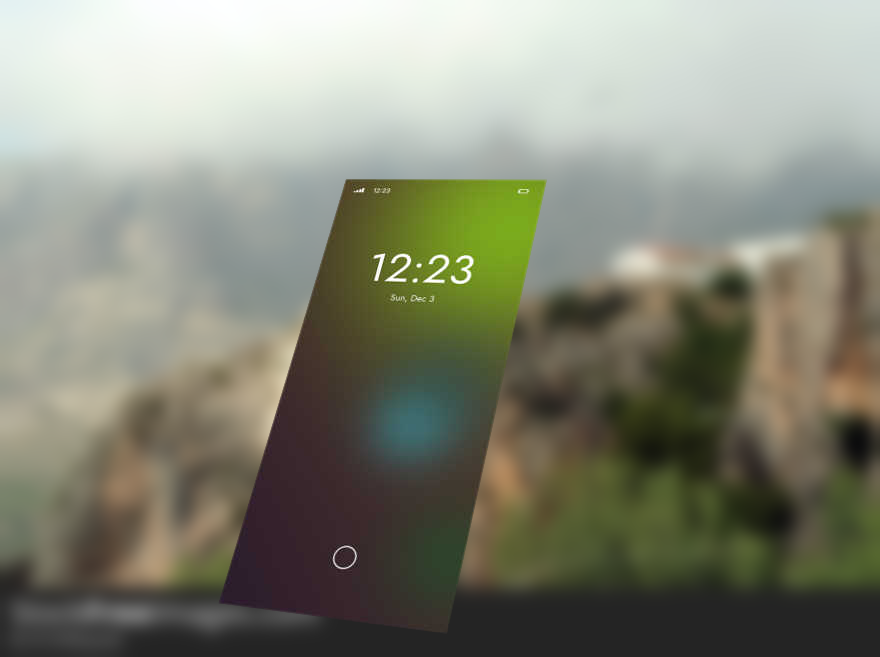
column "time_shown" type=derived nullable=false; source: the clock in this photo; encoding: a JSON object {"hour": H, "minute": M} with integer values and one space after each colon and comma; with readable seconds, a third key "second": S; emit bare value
{"hour": 12, "minute": 23}
